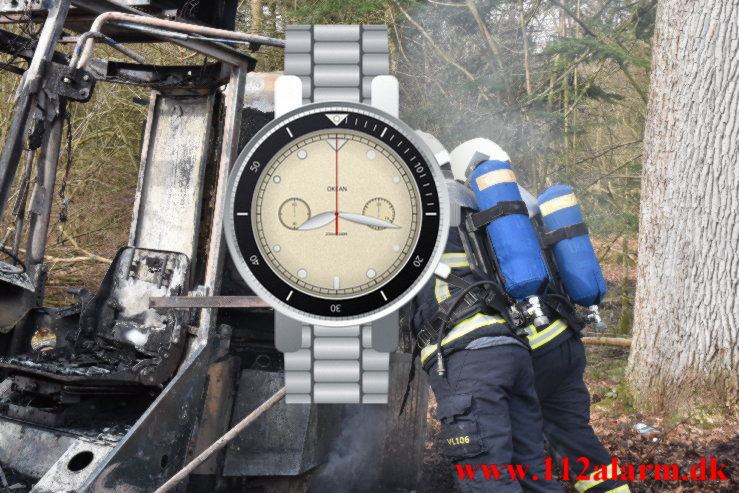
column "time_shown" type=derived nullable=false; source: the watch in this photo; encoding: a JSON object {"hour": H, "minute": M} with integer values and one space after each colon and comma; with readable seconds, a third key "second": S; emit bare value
{"hour": 8, "minute": 17}
